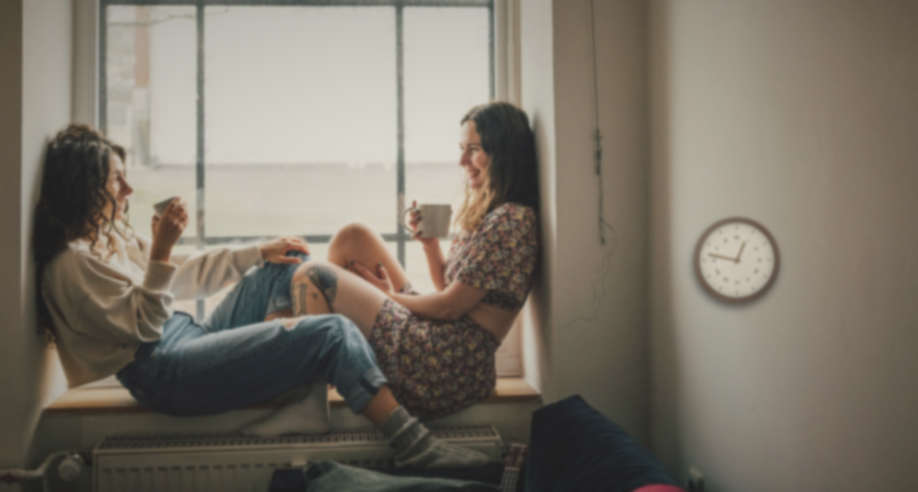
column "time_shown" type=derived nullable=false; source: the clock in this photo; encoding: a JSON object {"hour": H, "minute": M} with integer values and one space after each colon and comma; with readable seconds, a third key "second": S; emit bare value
{"hour": 12, "minute": 47}
